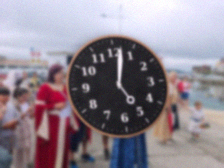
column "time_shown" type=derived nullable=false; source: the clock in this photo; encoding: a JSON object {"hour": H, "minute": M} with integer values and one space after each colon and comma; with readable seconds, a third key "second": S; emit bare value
{"hour": 5, "minute": 2}
